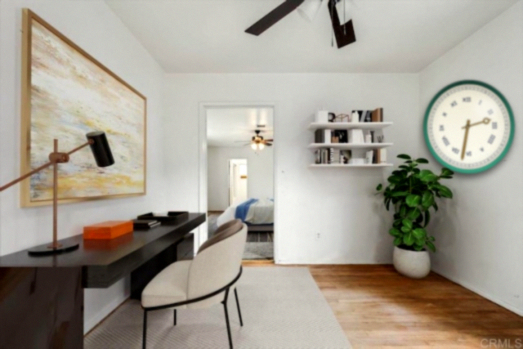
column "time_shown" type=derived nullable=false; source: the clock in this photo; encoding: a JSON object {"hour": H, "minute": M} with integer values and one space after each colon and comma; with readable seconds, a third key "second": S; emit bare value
{"hour": 2, "minute": 32}
